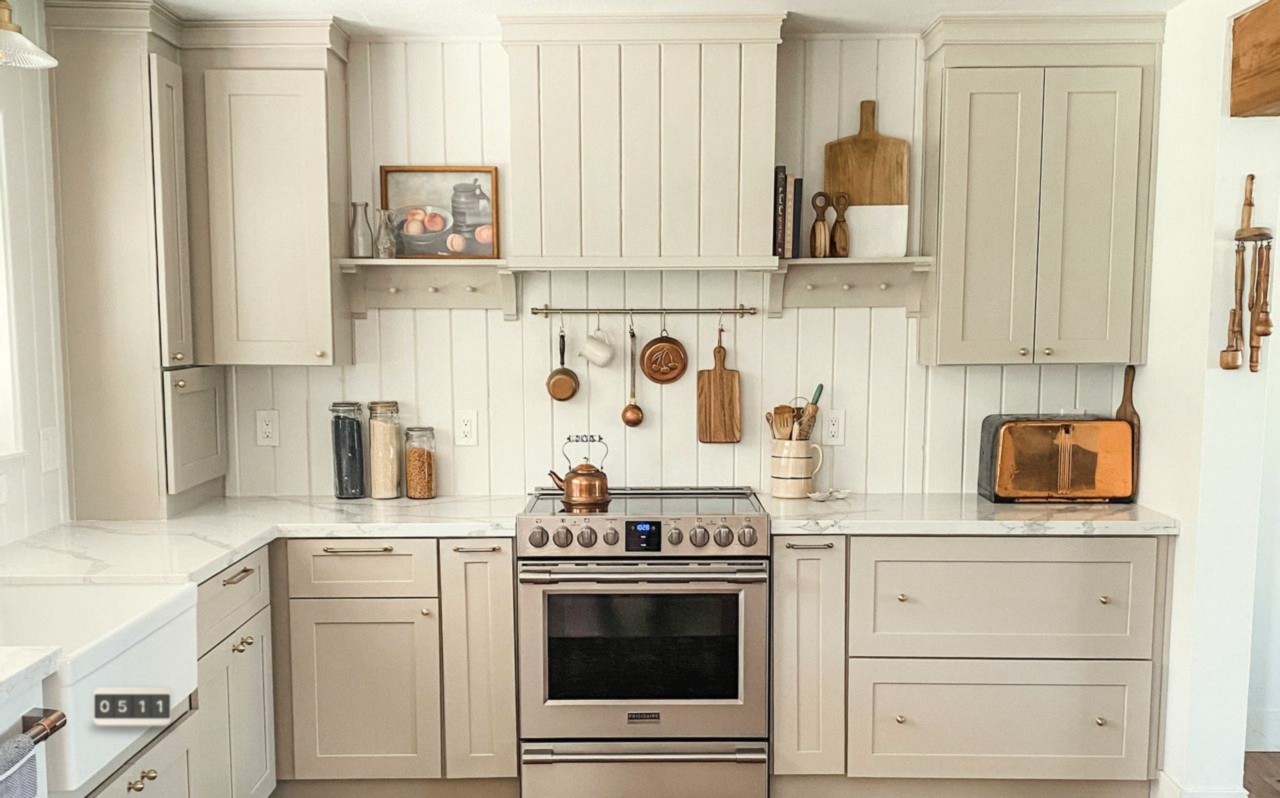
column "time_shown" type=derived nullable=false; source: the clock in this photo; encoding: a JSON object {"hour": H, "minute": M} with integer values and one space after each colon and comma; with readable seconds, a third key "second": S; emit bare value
{"hour": 5, "minute": 11}
